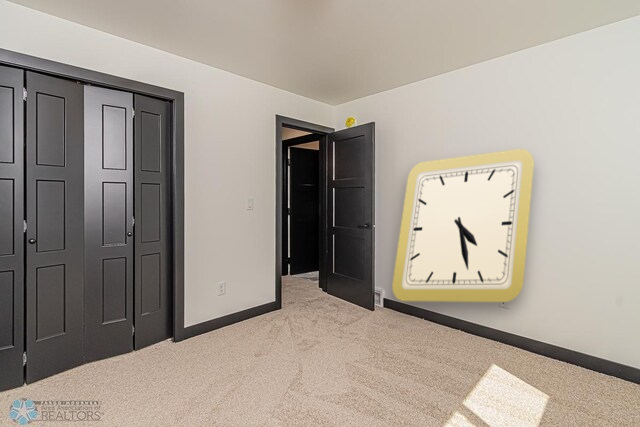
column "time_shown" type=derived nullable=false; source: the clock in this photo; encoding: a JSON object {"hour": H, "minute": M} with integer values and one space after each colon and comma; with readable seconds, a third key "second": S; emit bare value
{"hour": 4, "minute": 27}
